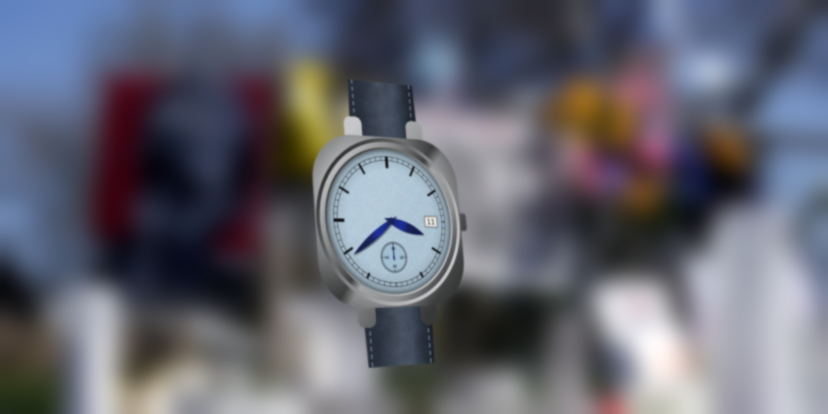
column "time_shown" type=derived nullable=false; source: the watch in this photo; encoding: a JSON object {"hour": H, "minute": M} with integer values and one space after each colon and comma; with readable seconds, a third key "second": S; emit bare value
{"hour": 3, "minute": 39}
